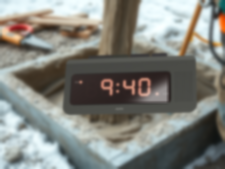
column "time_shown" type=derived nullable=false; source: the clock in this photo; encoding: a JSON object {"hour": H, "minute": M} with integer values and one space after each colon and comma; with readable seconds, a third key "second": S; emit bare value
{"hour": 9, "minute": 40}
